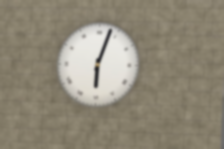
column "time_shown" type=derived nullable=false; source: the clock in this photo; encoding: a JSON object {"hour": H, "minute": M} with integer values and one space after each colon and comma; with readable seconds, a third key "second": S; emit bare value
{"hour": 6, "minute": 3}
